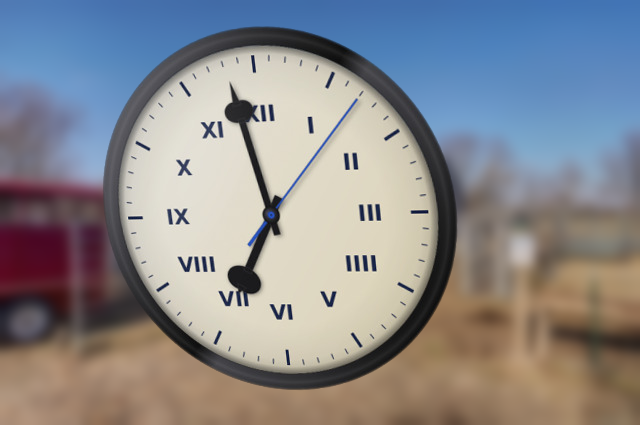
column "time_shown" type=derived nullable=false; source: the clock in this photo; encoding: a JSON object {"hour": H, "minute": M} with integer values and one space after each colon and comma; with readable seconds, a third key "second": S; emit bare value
{"hour": 6, "minute": 58, "second": 7}
